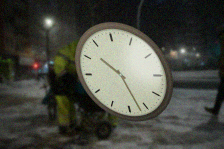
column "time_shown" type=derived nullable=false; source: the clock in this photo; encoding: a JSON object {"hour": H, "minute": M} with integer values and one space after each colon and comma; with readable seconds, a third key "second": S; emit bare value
{"hour": 10, "minute": 27}
